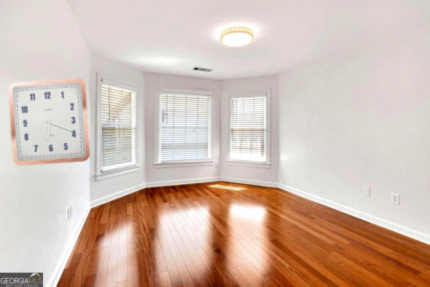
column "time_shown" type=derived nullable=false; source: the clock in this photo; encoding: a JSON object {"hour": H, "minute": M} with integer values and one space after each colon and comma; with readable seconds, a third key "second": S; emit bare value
{"hour": 6, "minute": 19}
